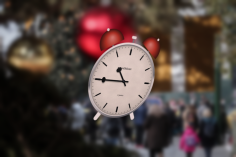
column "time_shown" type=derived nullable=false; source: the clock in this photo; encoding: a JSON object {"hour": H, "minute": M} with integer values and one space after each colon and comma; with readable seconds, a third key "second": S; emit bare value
{"hour": 10, "minute": 45}
